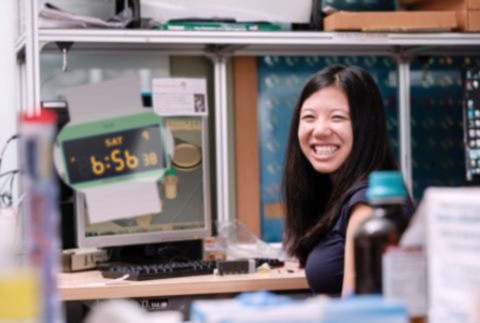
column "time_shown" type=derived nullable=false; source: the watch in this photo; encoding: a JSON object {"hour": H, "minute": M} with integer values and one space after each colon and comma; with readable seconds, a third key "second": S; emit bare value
{"hour": 6, "minute": 56}
